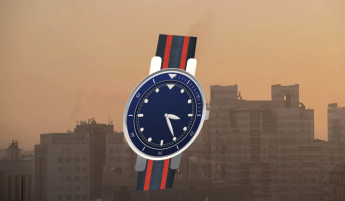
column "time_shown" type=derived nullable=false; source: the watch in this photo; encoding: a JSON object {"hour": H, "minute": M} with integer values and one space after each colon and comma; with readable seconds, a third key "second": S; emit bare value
{"hour": 3, "minute": 25}
